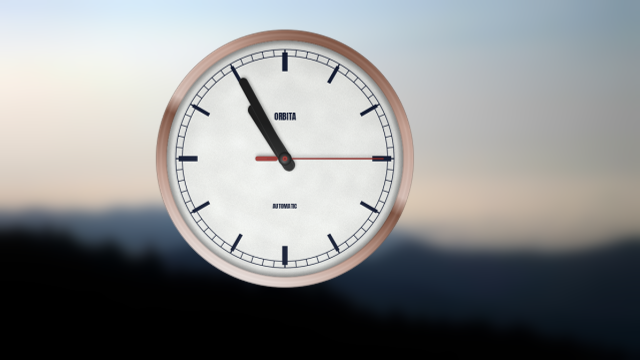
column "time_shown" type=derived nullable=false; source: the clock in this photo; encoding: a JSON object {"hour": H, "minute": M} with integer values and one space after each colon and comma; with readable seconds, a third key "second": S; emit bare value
{"hour": 10, "minute": 55, "second": 15}
